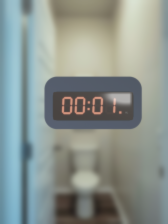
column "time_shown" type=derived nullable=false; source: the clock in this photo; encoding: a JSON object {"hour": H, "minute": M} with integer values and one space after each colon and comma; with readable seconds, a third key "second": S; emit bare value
{"hour": 0, "minute": 1}
